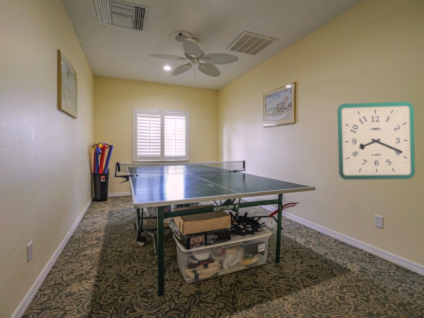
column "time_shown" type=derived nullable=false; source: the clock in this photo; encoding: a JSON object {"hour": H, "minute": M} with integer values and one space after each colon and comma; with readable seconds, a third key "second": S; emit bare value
{"hour": 8, "minute": 19}
